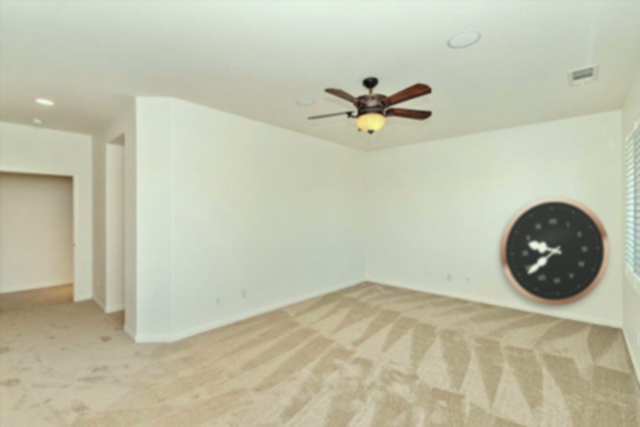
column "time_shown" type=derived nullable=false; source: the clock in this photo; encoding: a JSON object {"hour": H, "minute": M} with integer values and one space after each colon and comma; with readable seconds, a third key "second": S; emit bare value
{"hour": 9, "minute": 39}
